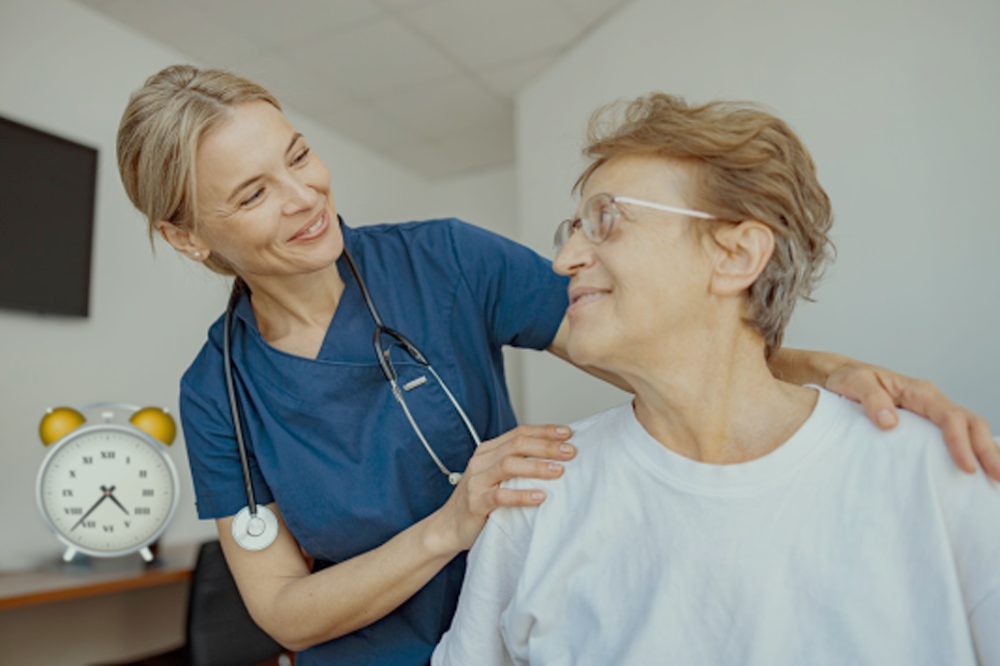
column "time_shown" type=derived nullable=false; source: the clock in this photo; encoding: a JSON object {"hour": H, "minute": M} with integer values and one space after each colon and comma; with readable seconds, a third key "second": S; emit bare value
{"hour": 4, "minute": 37}
